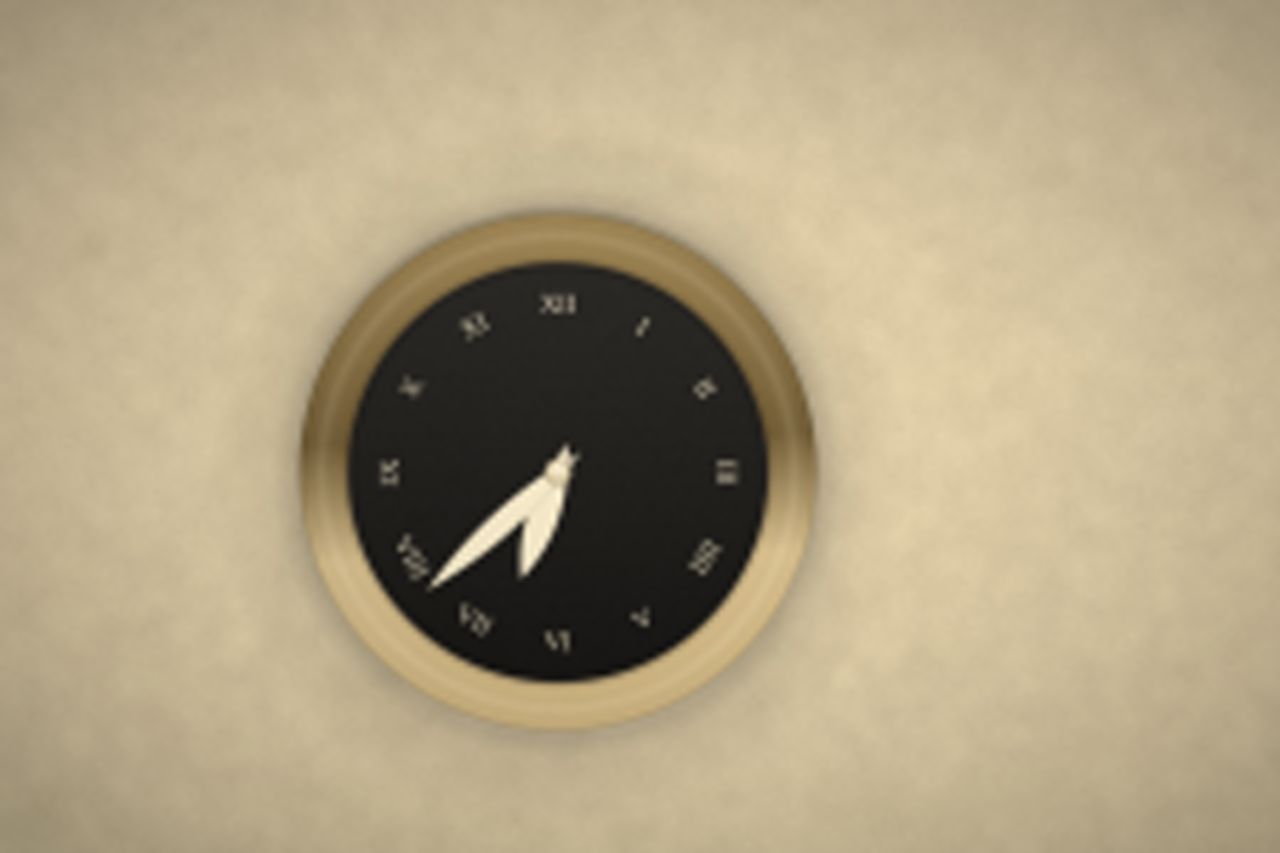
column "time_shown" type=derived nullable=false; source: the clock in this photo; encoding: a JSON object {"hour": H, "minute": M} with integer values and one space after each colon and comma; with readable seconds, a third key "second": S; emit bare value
{"hour": 6, "minute": 38}
